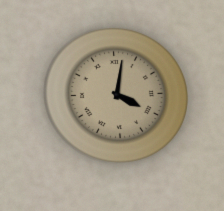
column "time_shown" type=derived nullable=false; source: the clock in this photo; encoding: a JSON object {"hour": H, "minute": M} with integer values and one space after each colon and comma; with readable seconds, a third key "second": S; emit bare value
{"hour": 4, "minute": 2}
